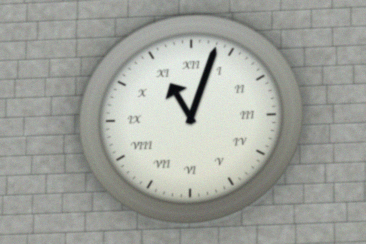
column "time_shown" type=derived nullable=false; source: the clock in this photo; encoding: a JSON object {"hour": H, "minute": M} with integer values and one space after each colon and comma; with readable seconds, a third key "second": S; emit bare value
{"hour": 11, "minute": 3}
